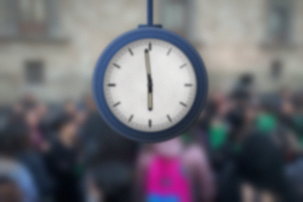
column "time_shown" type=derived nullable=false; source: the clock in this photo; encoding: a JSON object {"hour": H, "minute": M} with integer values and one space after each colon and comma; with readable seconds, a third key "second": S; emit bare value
{"hour": 5, "minute": 59}
